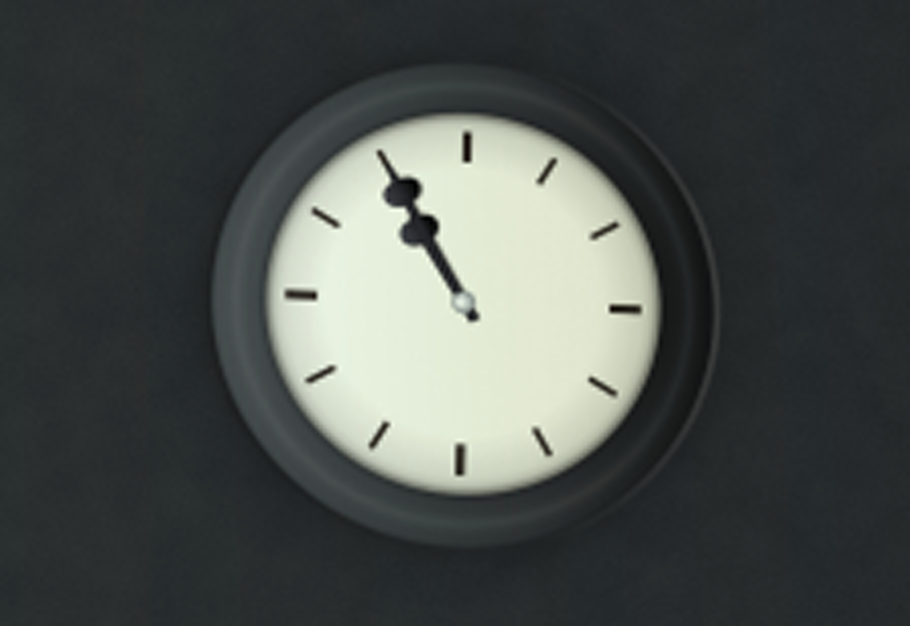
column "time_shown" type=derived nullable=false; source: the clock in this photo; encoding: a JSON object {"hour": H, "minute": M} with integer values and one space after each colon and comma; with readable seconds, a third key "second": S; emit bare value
{"hour": 10, "minute": 55}
